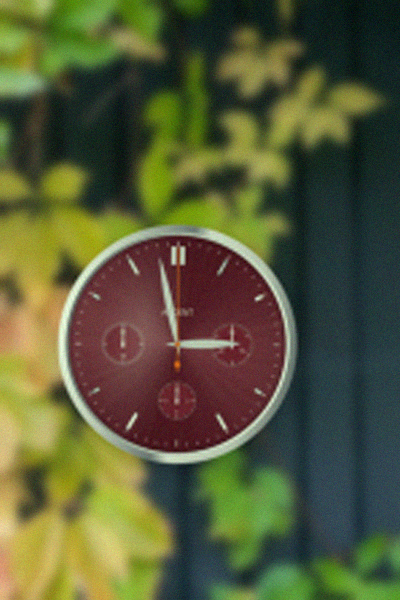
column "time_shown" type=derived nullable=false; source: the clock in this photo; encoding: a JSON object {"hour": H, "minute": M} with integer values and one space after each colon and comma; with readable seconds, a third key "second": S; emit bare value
{"hour": 2, "minute": 58}
